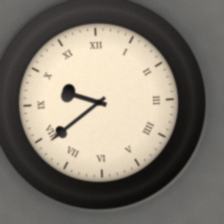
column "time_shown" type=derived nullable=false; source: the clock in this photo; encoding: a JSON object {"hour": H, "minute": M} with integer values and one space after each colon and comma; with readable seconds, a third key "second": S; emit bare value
{"hour": 9, "minute": 39}
